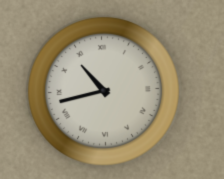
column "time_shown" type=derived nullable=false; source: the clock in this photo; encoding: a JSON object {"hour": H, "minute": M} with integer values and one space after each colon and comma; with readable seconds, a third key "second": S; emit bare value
{"hour": 10, "minute": 43}
